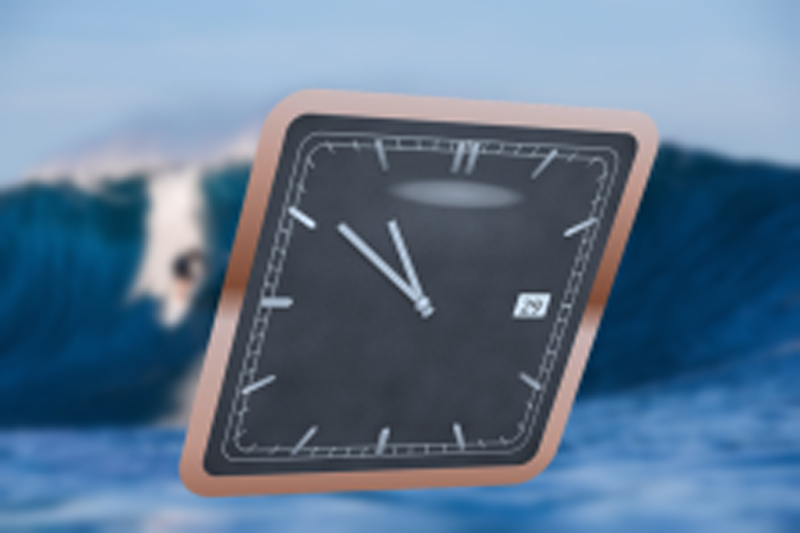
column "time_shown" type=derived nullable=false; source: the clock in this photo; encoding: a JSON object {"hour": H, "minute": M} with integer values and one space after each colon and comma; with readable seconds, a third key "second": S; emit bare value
{"hour": 10, "minute": 51}
